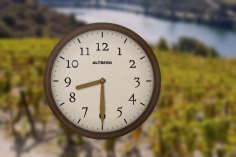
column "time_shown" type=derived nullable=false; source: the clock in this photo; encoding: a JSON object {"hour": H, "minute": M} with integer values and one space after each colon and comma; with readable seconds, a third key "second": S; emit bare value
{"hour": 8, "minute": 30}
